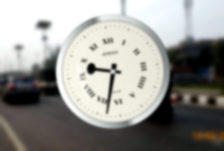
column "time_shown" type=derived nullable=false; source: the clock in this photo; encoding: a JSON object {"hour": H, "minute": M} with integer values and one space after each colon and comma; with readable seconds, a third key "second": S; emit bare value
{"hour": 9, "minute": 33}
